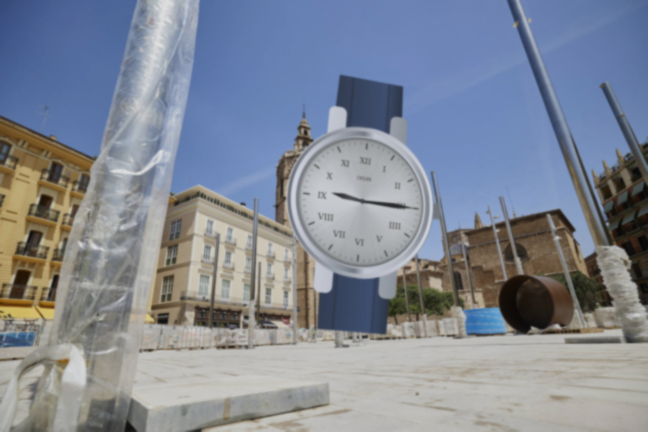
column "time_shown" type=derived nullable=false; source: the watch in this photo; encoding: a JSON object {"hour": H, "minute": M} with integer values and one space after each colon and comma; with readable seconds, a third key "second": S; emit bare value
{"hour": 9, "minute": 15}
